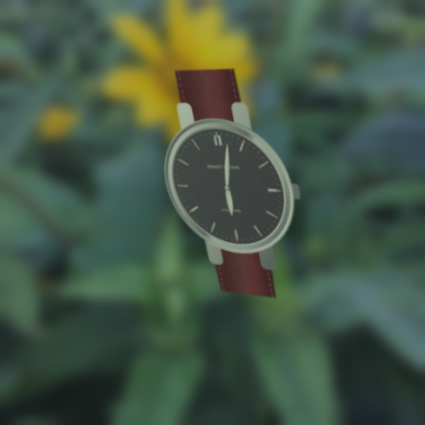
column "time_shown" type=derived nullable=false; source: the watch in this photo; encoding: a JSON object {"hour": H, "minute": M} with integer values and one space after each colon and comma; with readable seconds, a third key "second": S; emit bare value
{"hour": 6, "minute": 2}
